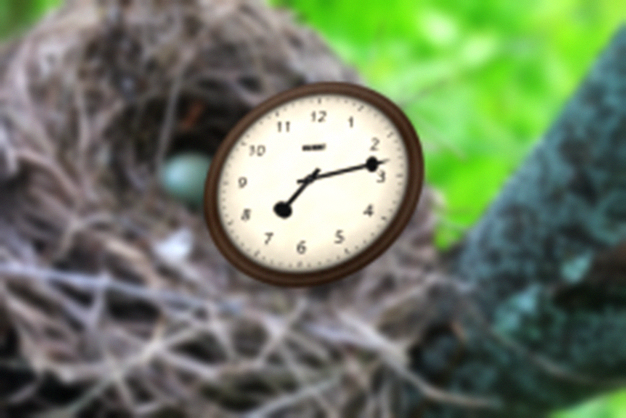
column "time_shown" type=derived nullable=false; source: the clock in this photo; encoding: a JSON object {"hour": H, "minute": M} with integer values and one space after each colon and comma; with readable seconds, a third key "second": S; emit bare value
{"hour": 7, "minute": 13}
